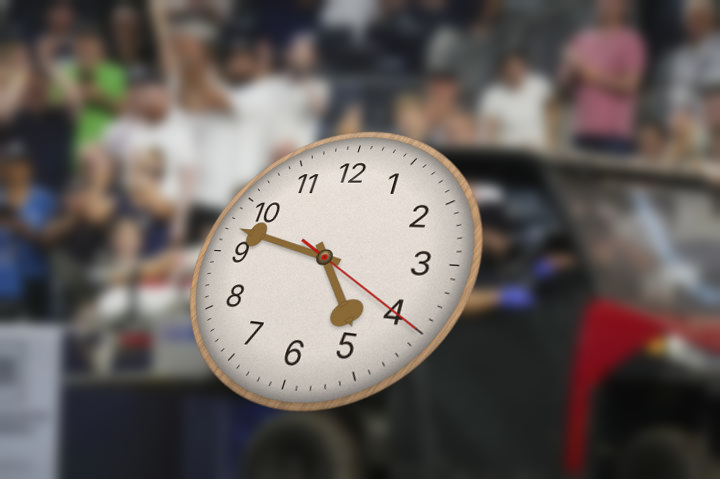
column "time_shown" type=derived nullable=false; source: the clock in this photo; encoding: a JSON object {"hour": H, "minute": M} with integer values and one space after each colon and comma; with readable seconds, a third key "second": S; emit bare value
{"hour": 4, "minute": 47, "second": 20}
